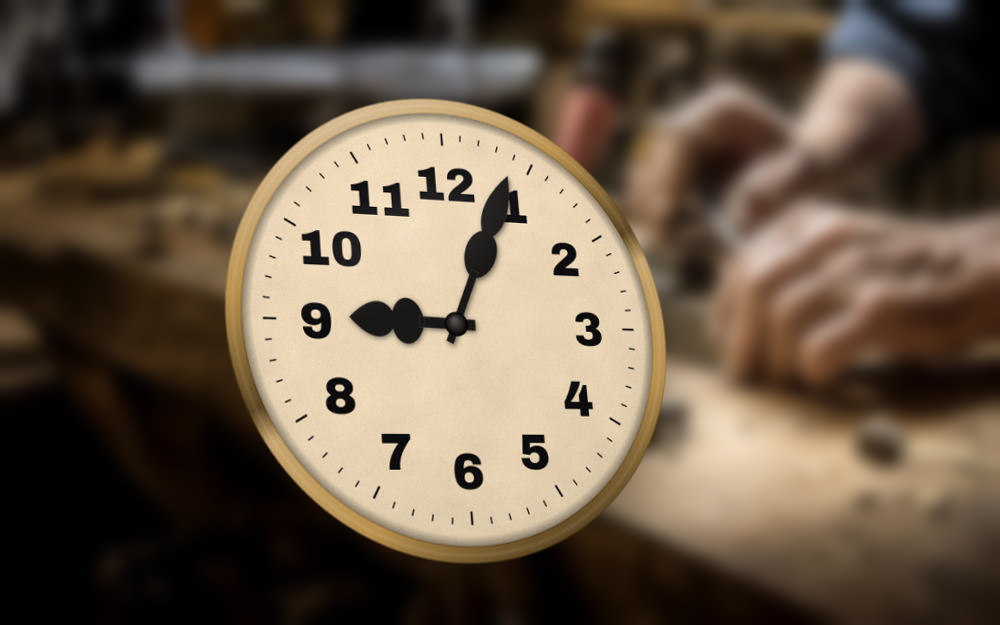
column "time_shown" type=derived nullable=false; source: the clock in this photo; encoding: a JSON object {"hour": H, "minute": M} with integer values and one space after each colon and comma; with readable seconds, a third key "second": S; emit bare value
{"hour": 9, "minute": 4}
